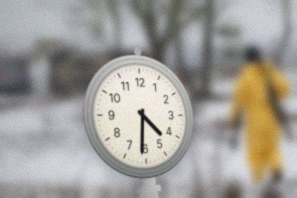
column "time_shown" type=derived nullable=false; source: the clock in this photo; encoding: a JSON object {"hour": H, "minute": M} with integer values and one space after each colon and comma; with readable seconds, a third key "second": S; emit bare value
{"hour": 4, "minute": 31}
